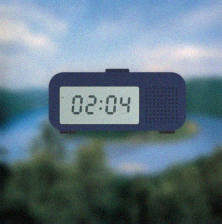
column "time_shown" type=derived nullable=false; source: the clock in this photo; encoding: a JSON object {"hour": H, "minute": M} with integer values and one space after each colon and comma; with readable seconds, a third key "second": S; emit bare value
{"hour": 2, "minute": 4}
